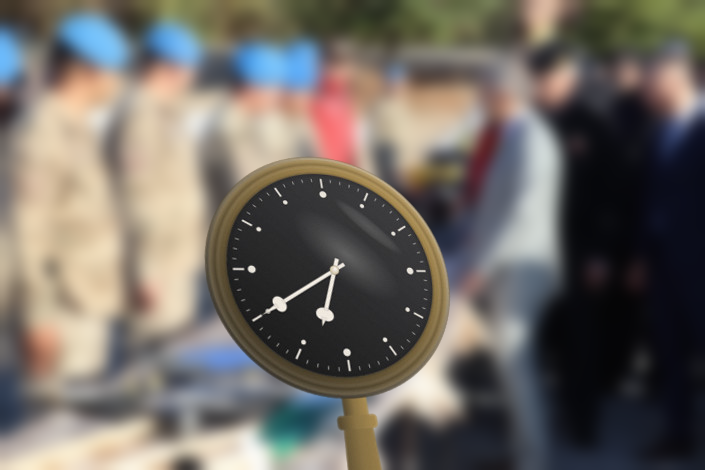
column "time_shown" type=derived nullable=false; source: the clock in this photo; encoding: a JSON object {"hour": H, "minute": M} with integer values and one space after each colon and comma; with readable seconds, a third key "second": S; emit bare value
{"hour": 6, "minute": 40}
